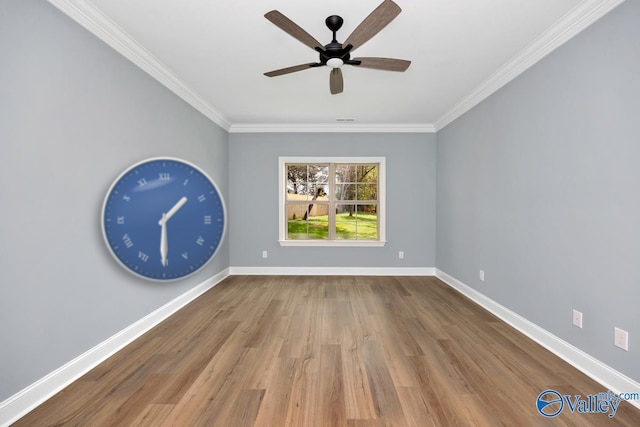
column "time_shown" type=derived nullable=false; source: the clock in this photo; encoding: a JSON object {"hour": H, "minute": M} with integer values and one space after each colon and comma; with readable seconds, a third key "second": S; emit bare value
{"hour": 1, "minute": 30}
